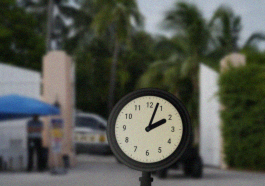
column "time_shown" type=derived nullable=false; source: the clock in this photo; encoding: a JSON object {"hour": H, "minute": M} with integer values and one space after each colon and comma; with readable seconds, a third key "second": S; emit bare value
{"hour": 2, "minute": 3}
